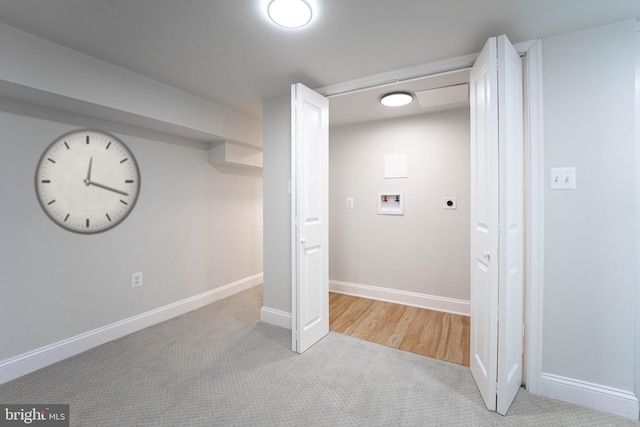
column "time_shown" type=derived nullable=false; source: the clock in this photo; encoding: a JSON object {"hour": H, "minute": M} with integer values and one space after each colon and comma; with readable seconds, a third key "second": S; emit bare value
{"hour": 12, "minute": 18}
